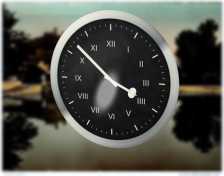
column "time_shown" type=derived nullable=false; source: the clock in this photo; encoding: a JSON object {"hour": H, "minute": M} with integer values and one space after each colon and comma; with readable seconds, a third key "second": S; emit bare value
{"hour": 3, "minute": 52}
